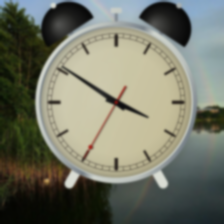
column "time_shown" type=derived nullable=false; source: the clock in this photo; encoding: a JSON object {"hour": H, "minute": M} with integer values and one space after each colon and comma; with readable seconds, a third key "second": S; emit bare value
{"hour": 3, "minute": 50, "second": 35}
